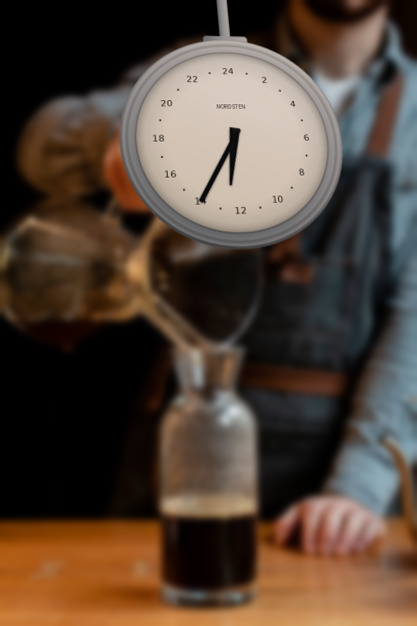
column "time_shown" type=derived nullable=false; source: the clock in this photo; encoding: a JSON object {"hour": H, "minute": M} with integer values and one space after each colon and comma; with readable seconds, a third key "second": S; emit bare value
{"hour": 12, "minute": 35}
